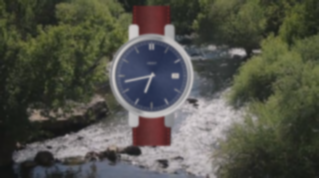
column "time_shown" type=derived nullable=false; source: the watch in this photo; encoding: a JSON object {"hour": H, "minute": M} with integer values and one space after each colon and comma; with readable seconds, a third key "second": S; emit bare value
{"hour": 6, "minute": 43}
